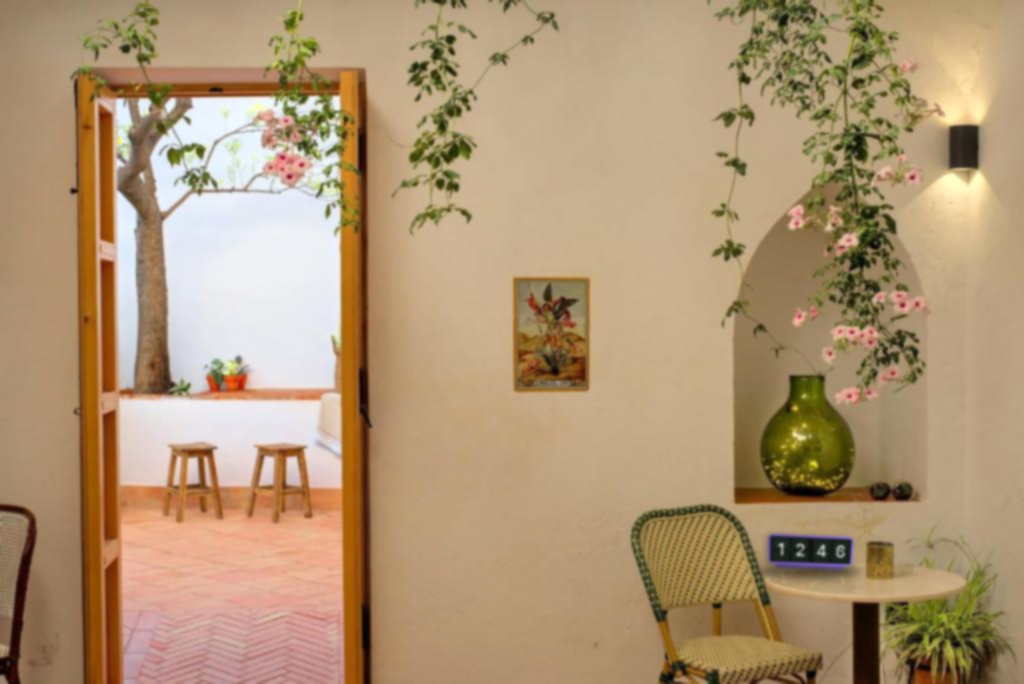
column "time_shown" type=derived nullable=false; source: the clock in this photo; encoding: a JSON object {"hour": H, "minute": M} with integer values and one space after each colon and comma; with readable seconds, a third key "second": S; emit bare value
{"hour": 12, "minute": 46}
